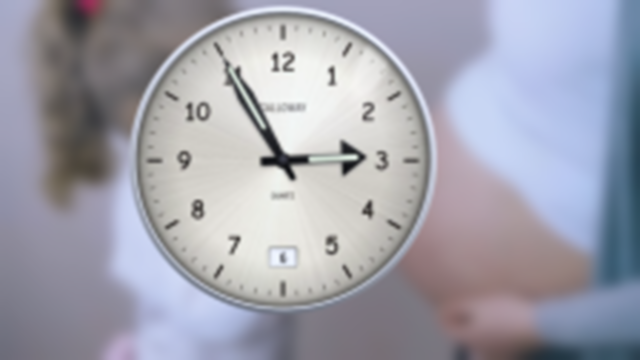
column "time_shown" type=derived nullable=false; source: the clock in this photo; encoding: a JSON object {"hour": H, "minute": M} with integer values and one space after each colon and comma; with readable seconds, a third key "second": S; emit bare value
{"hour": 2, "minute": 55}
